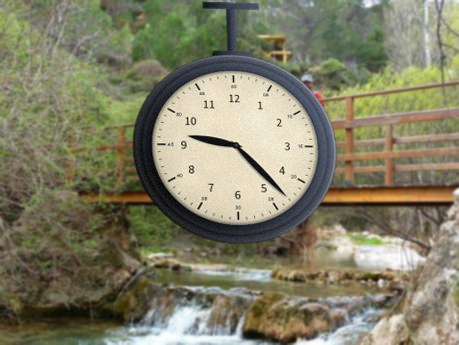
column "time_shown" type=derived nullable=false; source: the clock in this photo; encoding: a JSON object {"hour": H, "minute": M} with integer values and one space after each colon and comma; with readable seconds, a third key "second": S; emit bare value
{"hour": 9, "minute": 23}
